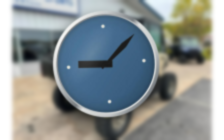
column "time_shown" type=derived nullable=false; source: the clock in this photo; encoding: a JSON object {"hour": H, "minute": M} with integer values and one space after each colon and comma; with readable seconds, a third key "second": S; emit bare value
{"hour": 9, "minute": 8}
